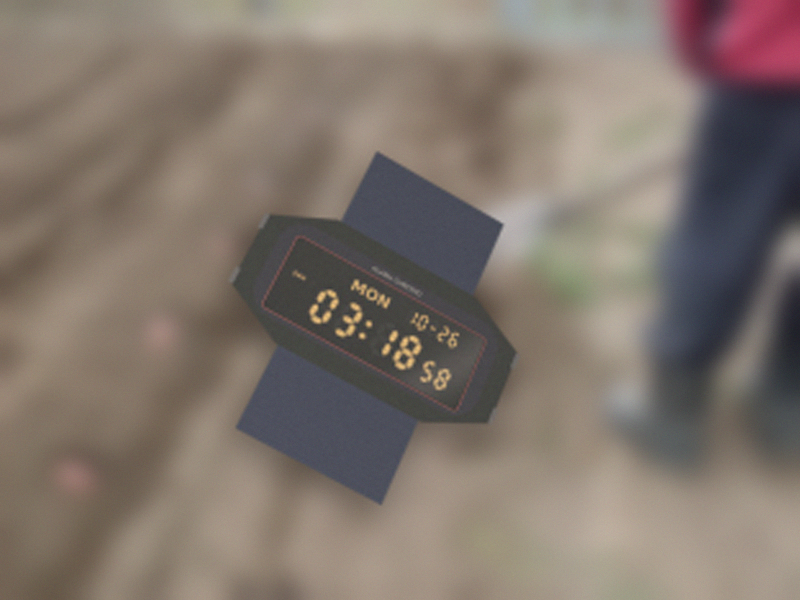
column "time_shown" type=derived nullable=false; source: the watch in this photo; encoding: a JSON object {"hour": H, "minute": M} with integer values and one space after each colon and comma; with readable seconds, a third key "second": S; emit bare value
{"hour": 3, "minute": 18, "second": 58}
